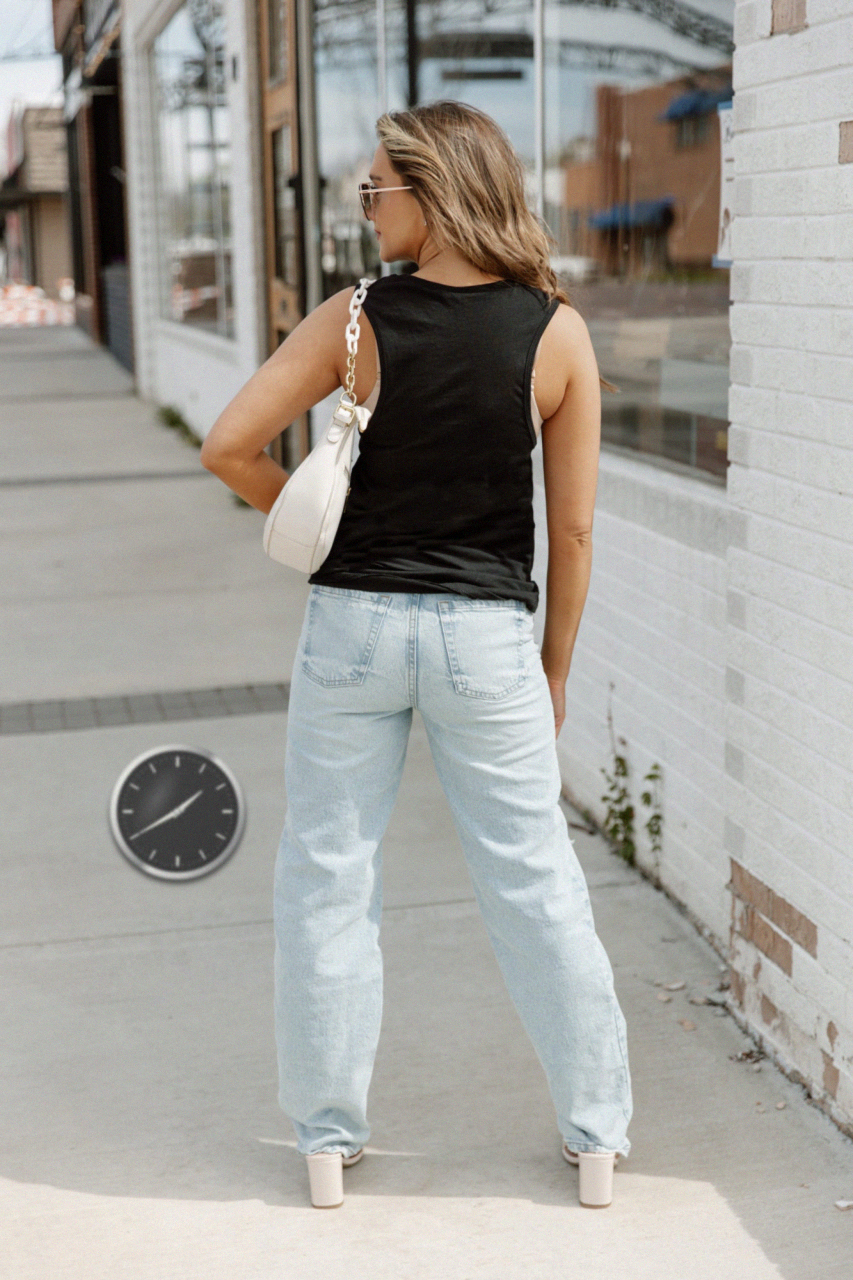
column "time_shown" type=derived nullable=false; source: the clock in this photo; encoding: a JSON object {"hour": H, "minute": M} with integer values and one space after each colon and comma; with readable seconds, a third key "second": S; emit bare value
{"hour": 1, "minute": 40}
